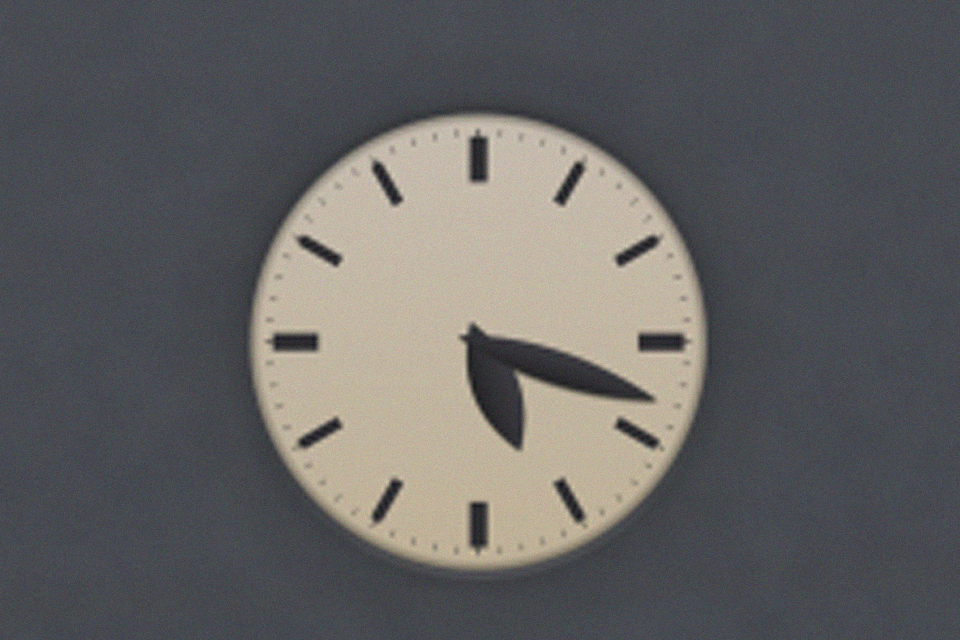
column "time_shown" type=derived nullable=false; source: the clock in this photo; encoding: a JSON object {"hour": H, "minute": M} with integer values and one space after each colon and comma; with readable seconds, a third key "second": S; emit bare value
{"hour": 5, "minute": 18}
